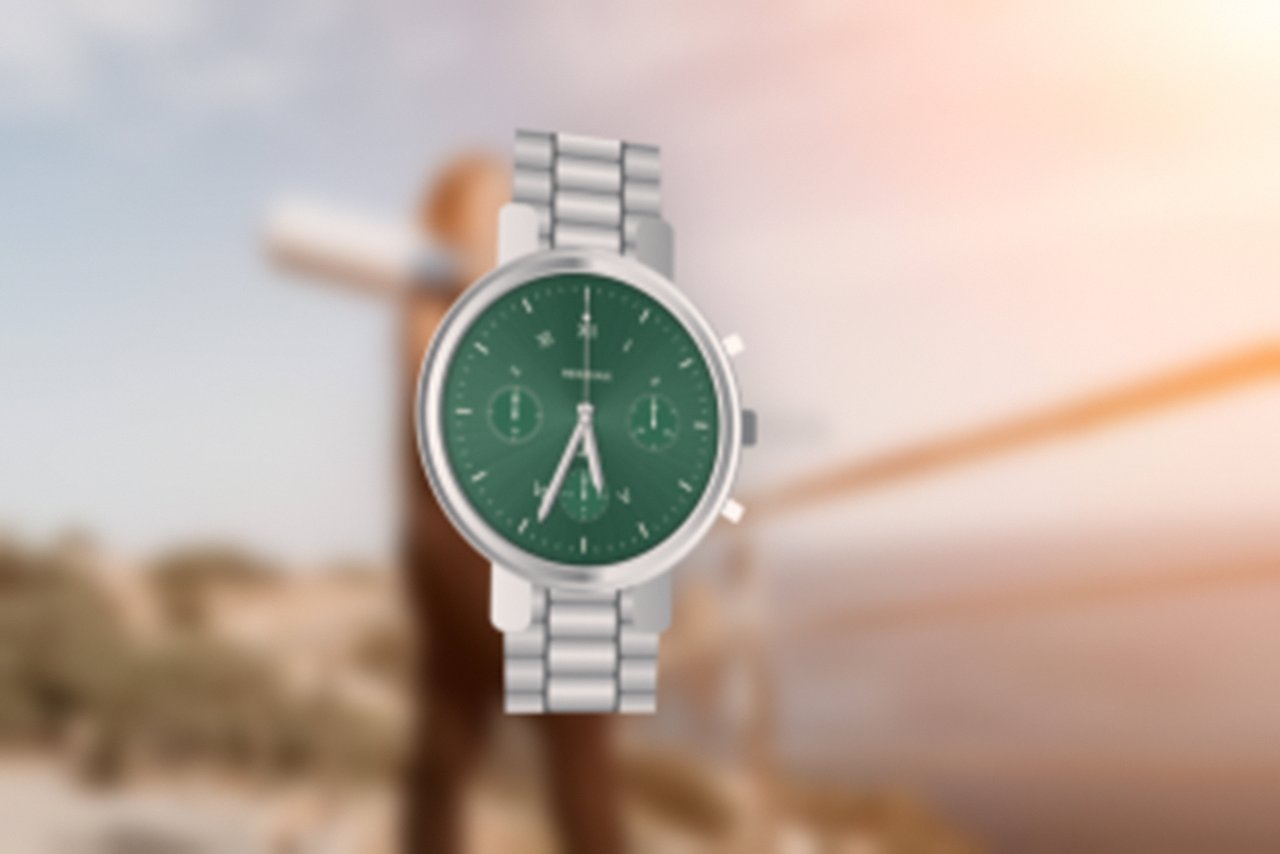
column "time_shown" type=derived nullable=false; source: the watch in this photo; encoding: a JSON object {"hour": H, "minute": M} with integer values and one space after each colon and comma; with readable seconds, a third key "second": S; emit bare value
{"hour": 5, "minute": 34}
